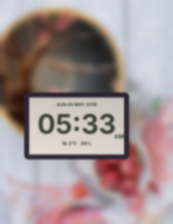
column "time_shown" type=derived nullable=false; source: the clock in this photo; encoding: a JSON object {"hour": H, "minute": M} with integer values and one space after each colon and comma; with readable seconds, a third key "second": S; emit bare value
{"hour": 5, "minute": 33}
